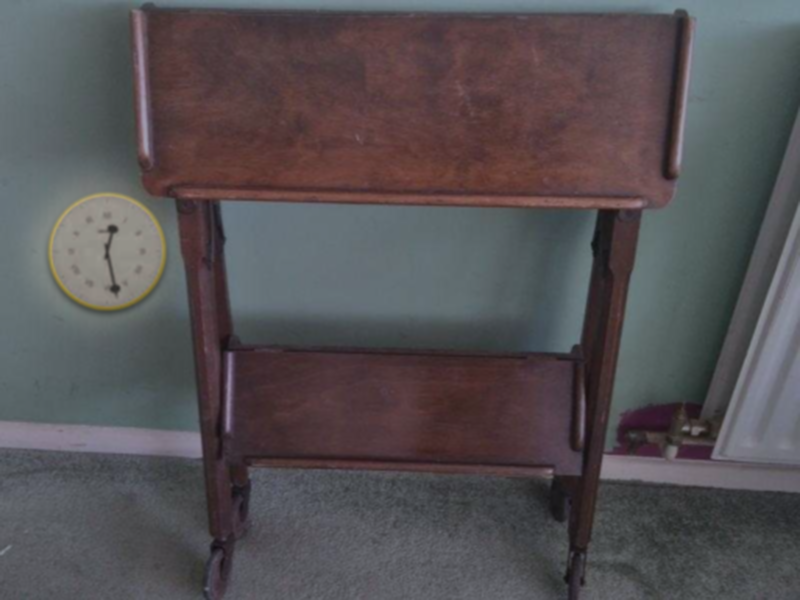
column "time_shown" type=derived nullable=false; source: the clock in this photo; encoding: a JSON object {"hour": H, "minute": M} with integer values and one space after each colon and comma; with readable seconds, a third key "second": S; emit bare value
{"hour": 12, "minute": 28}
